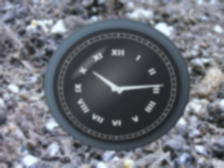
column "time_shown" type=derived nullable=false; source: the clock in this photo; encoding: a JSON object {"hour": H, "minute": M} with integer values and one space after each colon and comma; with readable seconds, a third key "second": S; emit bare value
{"hour": 10, "minute": 14}
